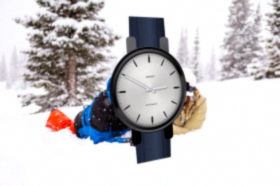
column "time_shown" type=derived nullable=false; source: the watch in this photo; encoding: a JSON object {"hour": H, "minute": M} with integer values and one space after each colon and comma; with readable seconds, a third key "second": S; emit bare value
{"hour": 2, "minute": 50}
